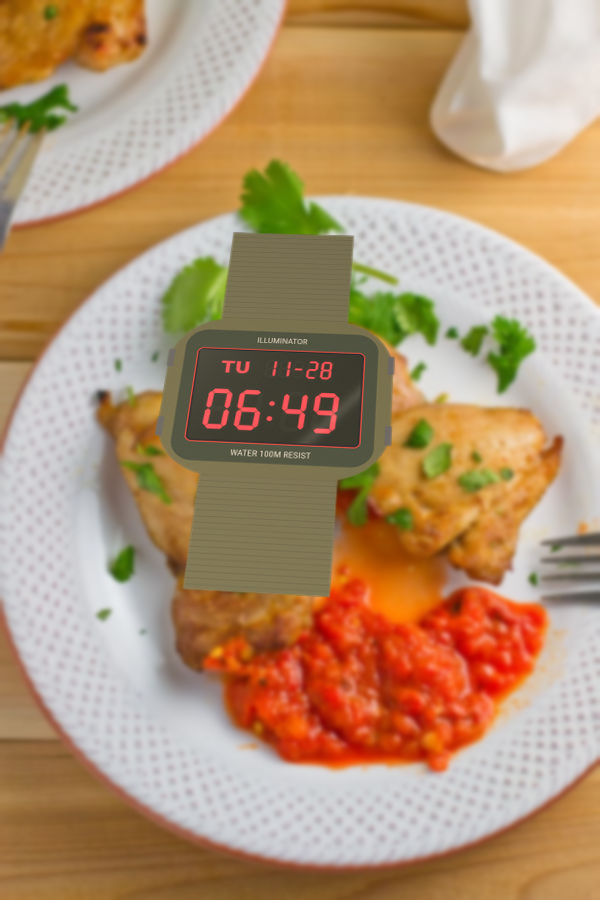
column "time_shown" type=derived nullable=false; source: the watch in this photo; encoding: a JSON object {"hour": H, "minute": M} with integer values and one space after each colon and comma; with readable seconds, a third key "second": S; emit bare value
{"hour": 6, "minute": 49}
